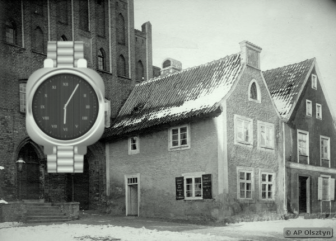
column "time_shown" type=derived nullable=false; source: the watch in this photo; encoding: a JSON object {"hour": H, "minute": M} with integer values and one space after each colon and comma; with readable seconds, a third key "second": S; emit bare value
{"hour": 6, "minute": 5}
